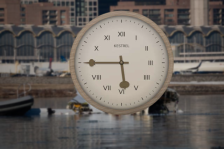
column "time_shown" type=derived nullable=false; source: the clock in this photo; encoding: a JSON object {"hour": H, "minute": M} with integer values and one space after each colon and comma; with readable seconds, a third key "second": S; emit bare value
{"hour": 5, "minute": 45}
